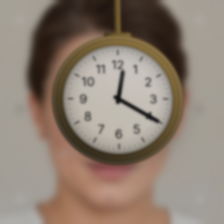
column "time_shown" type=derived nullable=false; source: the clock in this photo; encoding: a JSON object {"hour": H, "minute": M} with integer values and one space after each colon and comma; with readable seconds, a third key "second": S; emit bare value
{"hour": 12, "minute": 20}
